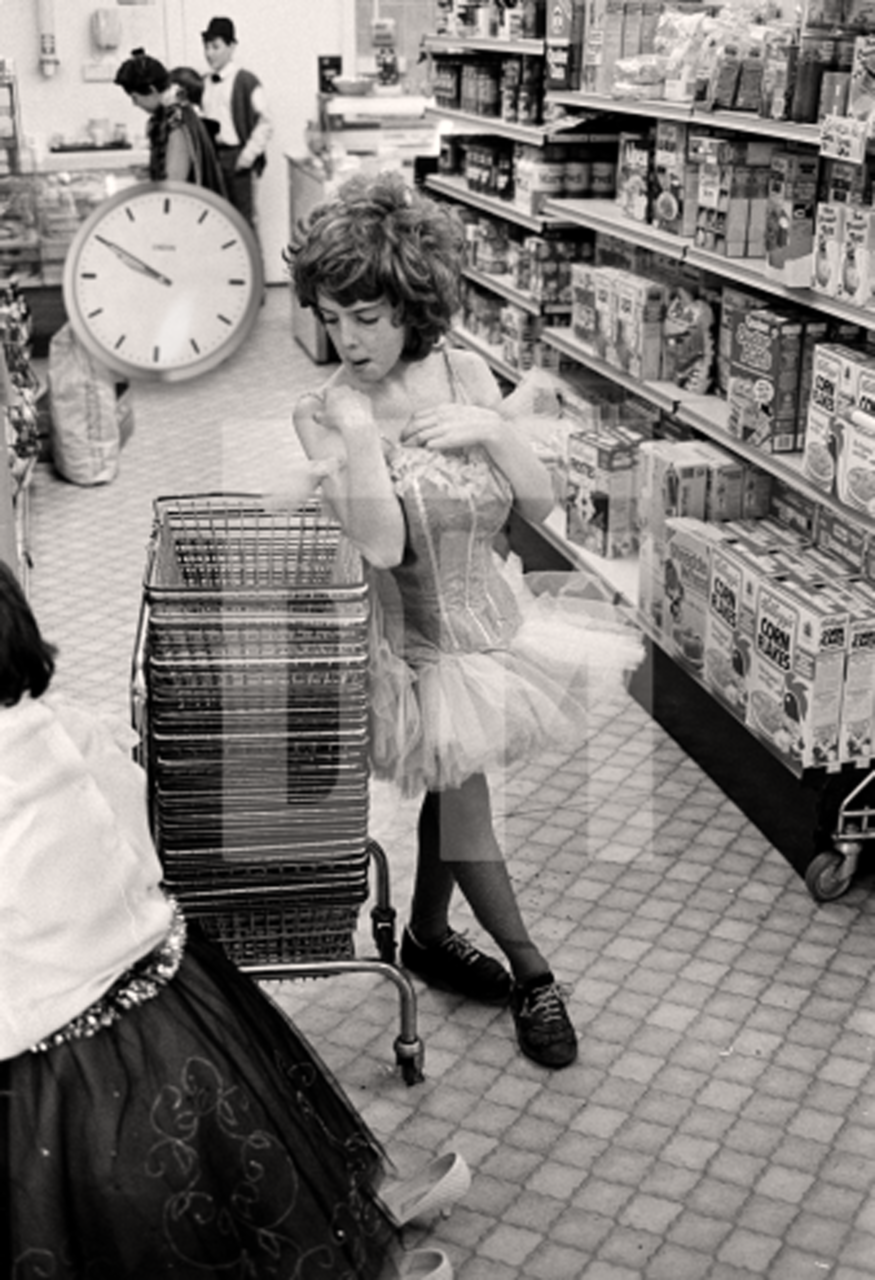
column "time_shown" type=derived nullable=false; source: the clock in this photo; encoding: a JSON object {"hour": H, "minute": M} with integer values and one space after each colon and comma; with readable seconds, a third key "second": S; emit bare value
{"hour": 9, "minute": 50}
